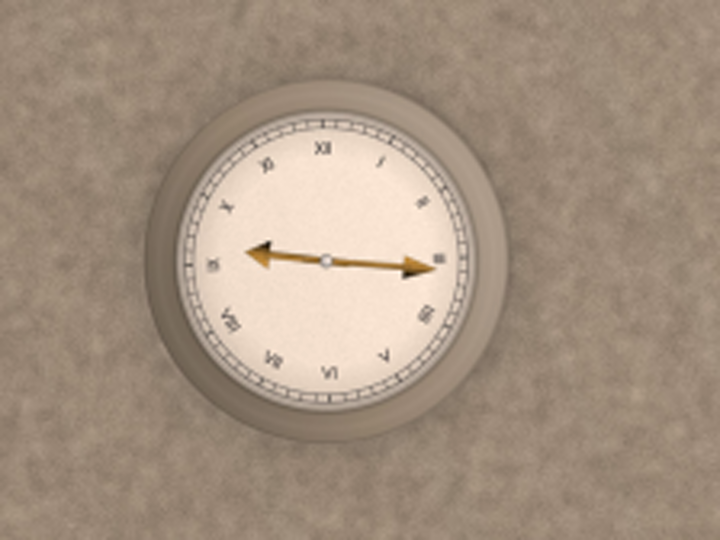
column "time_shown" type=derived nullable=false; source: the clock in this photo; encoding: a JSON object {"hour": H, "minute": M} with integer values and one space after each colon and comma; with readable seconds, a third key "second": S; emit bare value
{"hour": 9, "minute": 16}
